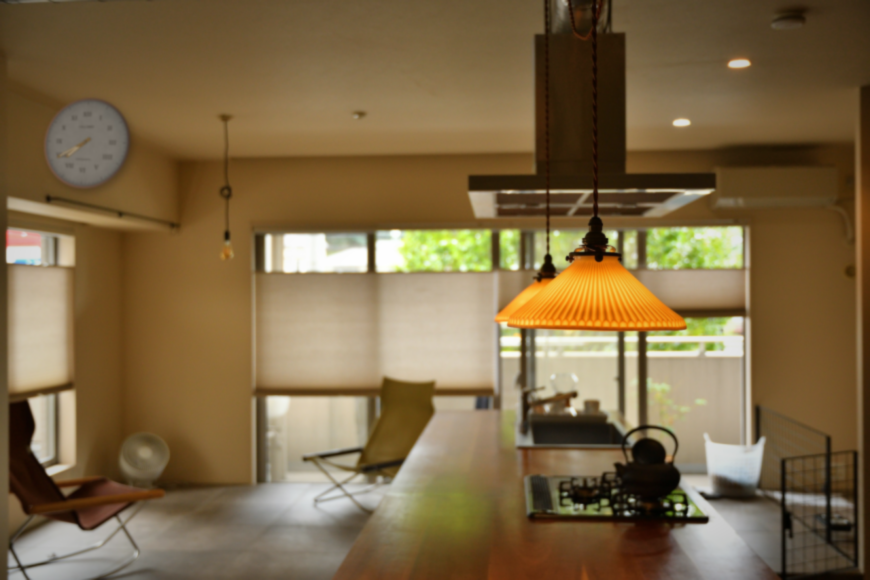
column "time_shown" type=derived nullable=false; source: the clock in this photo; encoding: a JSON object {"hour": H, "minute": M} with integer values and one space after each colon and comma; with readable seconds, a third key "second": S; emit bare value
{"hour": 7, "minute": 40}
